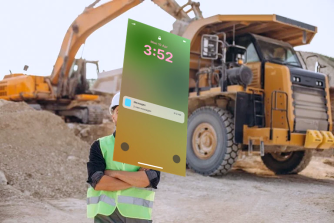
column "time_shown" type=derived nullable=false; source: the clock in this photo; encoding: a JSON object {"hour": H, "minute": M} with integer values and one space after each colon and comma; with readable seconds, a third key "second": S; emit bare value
{"hour": 3, "minute": 52}
